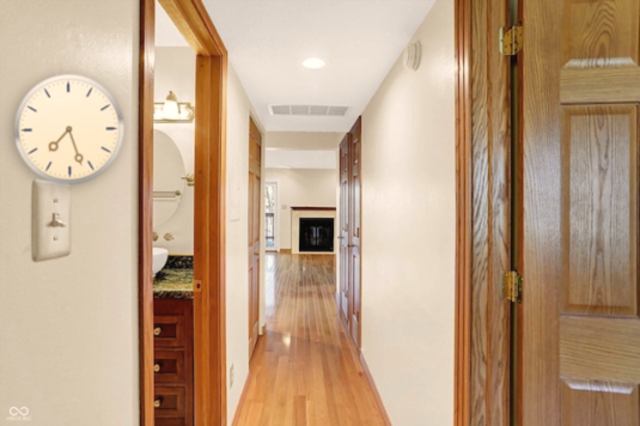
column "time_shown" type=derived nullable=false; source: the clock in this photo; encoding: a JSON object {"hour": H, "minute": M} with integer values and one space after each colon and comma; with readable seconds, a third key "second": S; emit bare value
{"hour": 7, "minute": 27}
